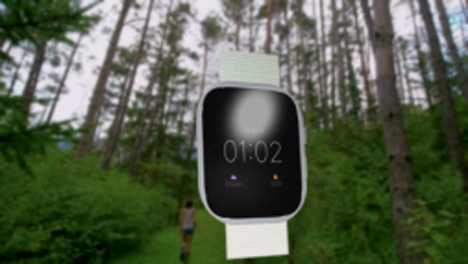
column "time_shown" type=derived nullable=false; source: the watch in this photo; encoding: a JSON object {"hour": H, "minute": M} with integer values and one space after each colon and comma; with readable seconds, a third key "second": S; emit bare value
{"hour": 1, "minute": 2}
